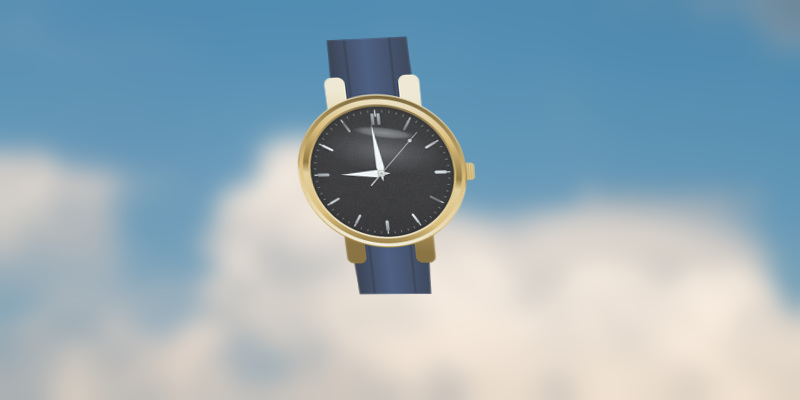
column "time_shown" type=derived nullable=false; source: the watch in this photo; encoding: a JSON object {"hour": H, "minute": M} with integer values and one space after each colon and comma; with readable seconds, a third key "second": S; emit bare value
{"hour": 8, "minute": 59, "second": 7}
